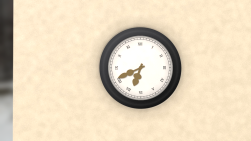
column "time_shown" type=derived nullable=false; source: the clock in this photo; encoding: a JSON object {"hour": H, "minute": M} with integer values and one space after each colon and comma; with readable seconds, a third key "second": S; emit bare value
{"hour": 6, "minute": 41}
